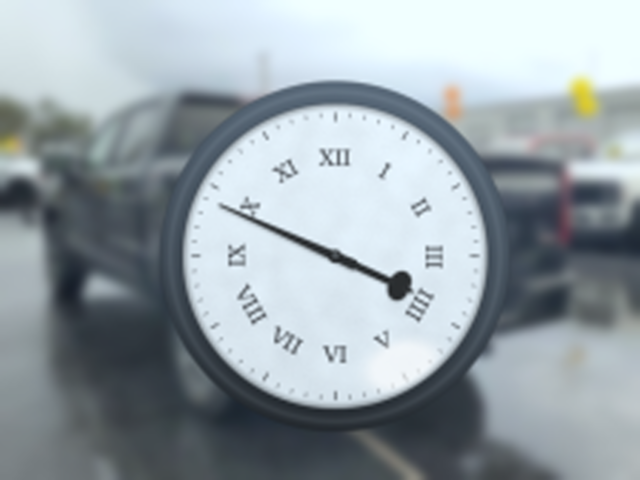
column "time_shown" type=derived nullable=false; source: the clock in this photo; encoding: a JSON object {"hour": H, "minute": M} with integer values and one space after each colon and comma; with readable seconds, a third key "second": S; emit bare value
{"hour": 3, "minute": 49}
